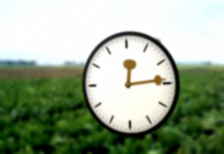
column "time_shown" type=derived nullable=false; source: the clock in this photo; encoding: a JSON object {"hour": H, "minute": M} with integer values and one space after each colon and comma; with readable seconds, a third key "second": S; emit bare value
{"hour": 12, "minute": 14}
